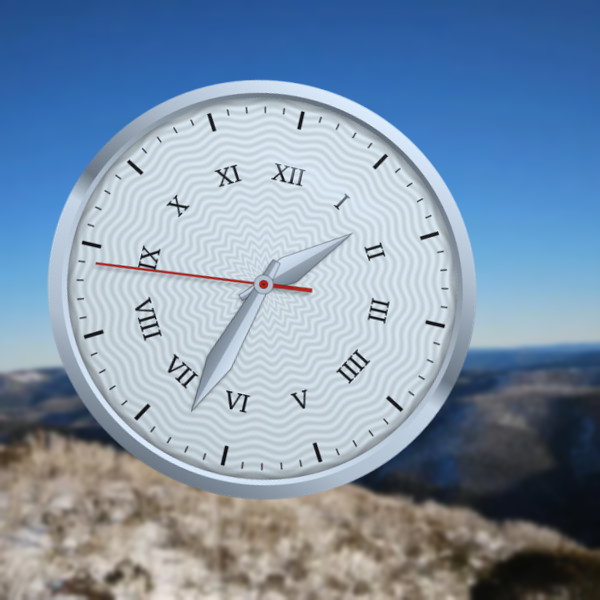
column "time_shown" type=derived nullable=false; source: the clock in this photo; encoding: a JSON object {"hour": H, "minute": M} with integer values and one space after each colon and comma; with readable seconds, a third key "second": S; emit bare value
{"hour": 1, "minute": 32, "second": 44}
